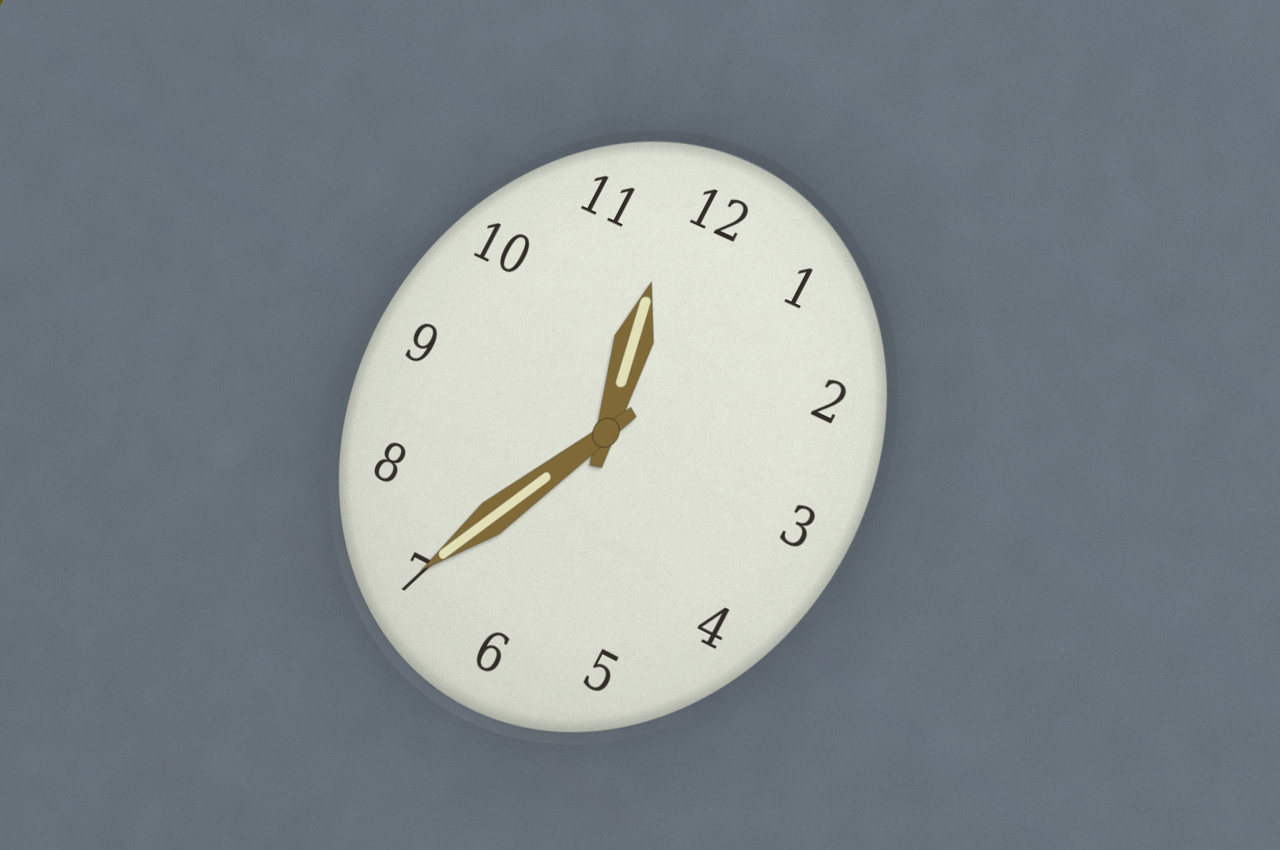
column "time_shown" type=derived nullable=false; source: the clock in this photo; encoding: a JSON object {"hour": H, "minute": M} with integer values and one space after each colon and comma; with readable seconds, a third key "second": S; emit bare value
{"hour": 11, "minute": 35}
